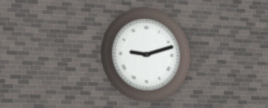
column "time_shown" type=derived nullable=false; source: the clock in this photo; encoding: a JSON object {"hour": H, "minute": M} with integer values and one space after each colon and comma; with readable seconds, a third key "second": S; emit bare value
{"hour": 9, "minute": 12}
